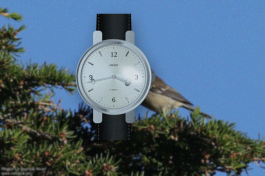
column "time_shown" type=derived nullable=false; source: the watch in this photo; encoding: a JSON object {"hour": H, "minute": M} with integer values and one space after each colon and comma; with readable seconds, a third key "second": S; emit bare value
{"hour": 3, "minute": 43}
